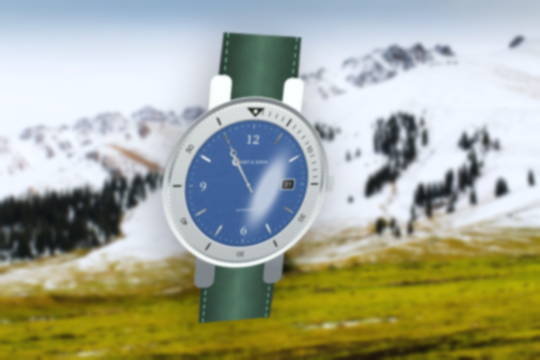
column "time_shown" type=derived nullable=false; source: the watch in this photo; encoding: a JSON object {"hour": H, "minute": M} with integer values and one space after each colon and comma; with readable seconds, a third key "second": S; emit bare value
{"hour": 10, "minute": 55}
